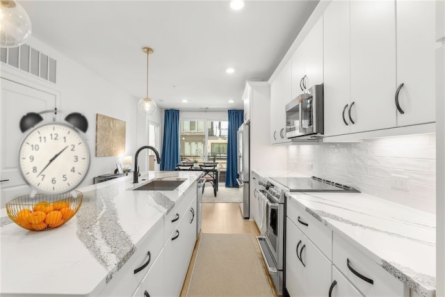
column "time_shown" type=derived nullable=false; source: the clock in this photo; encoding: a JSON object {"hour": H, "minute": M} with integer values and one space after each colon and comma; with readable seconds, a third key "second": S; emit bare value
{"hour": 1, "minute": 37}
